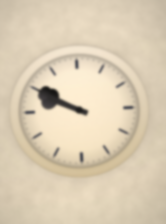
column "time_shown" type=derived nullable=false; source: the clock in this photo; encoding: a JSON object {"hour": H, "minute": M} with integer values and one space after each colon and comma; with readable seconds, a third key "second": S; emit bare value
{"hour": 9, "minute": 50}
